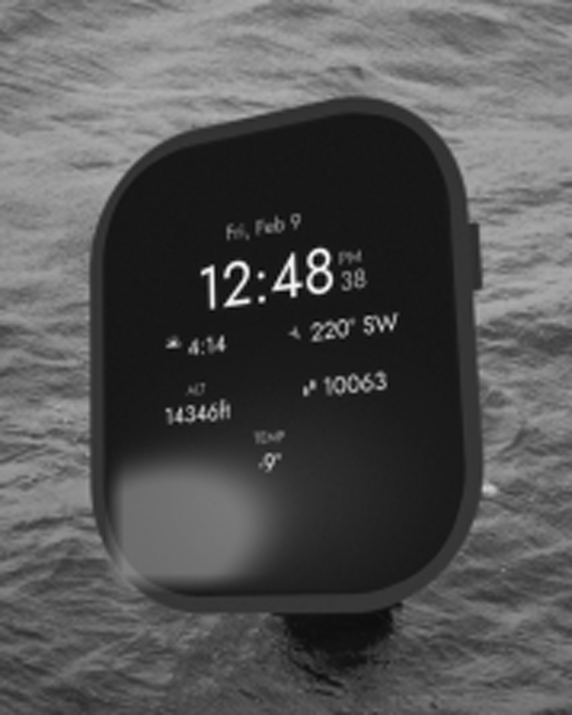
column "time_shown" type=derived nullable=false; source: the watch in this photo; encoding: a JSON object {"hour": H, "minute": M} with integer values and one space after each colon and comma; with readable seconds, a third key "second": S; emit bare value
{"hour": 12, "minute": 48, "second": 38}
